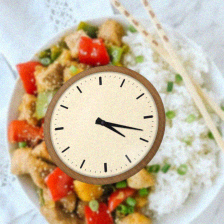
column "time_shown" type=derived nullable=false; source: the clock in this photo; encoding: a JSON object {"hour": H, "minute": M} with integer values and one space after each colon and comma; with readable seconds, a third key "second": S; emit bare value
{"hour": 4, "minute": 18}
